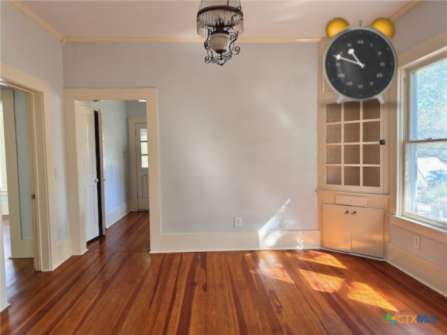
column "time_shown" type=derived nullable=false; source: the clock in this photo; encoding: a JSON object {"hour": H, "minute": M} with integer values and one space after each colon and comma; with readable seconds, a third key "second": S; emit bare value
{"hour": 10, "minute": 48}
